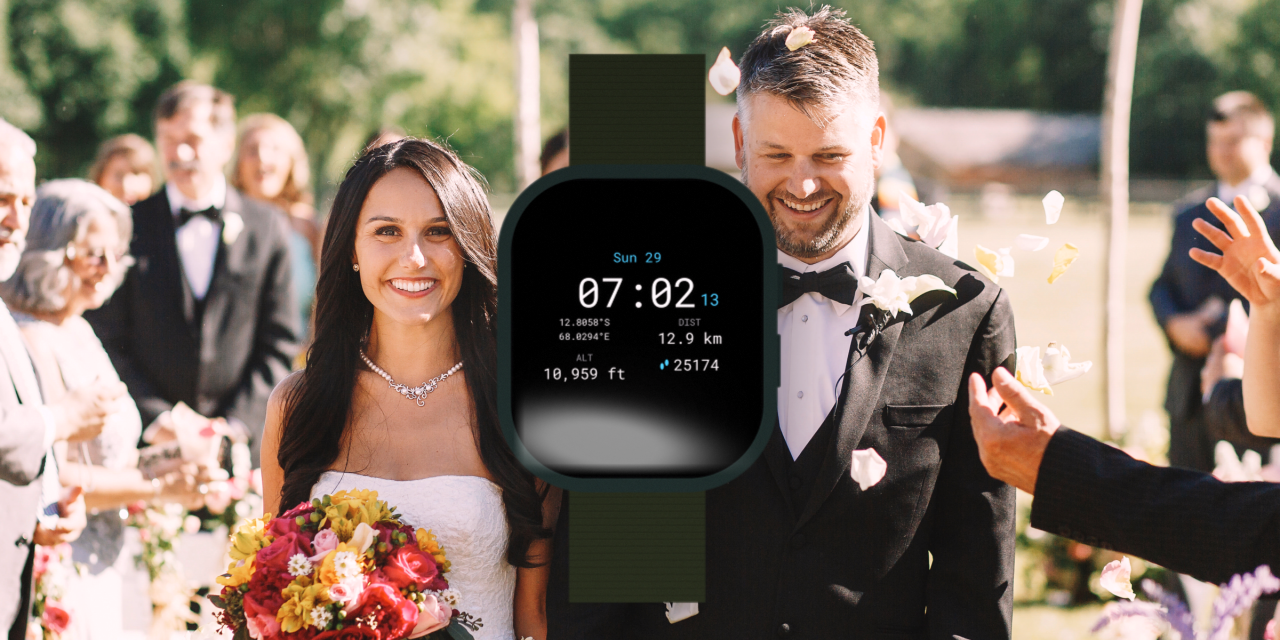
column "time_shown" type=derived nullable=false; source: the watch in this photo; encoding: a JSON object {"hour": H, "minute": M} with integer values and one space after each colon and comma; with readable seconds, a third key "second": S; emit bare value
{"hour": 7, "minute": 2, "second": 13}
